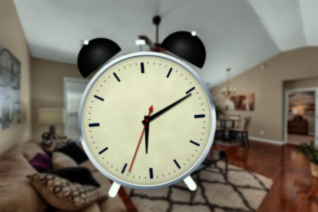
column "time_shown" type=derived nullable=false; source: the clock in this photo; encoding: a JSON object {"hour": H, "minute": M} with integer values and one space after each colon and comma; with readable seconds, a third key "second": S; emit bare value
{"hour": 6, "minute": 10, "second": 34}
